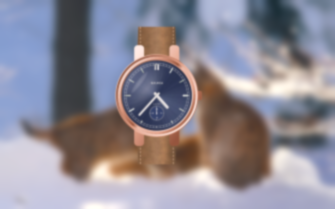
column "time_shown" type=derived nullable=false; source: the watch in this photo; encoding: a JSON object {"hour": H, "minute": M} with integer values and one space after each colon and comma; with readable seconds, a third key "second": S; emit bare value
{"hour": 4, "minute": 37}
